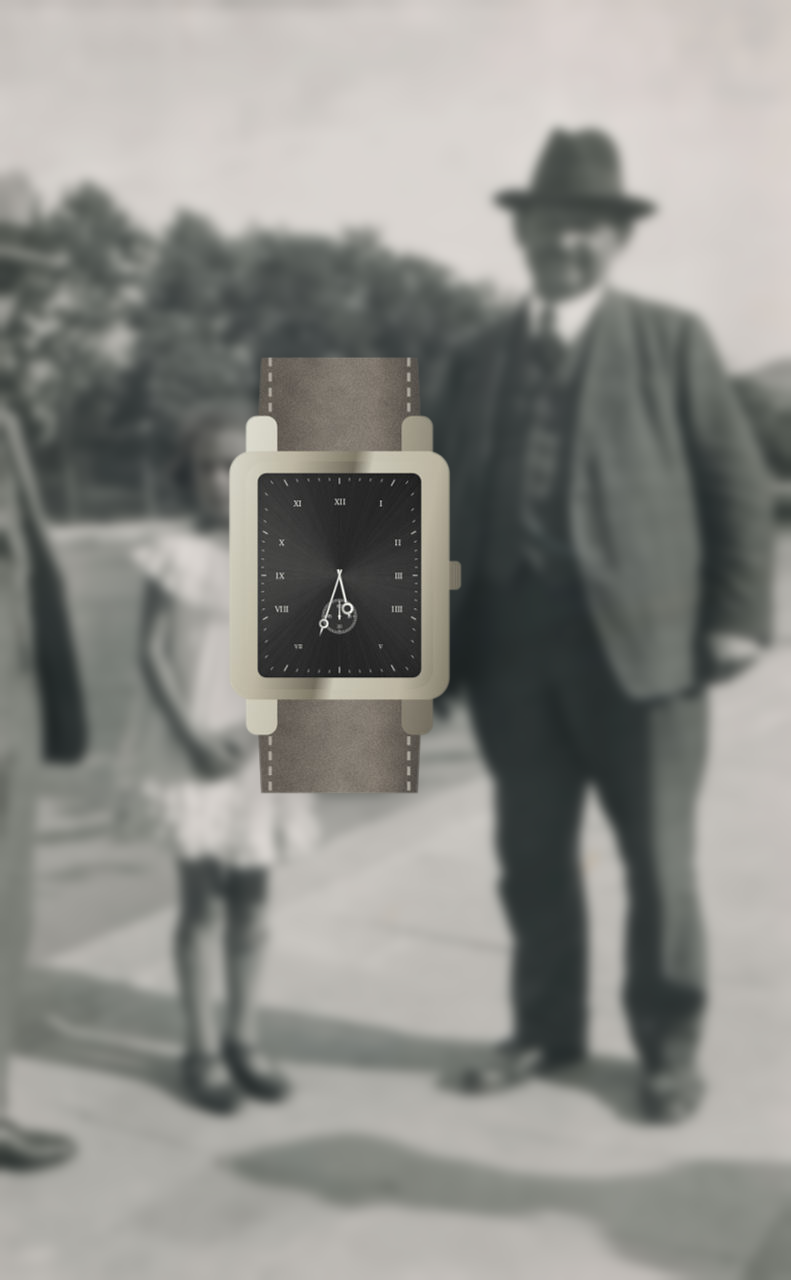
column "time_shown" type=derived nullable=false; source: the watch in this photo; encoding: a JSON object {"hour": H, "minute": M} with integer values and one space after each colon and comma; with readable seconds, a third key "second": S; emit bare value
{"hour": 5, "minute": 33}
